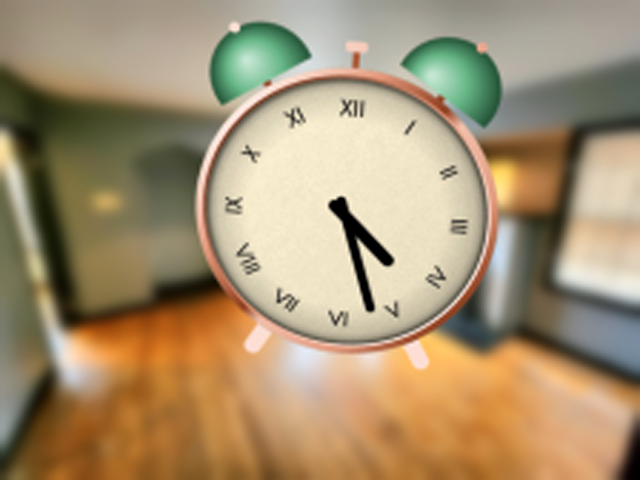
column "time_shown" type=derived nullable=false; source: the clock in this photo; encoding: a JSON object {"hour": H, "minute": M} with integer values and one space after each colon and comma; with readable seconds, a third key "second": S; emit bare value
{"hour": 4, "minute": 27}
